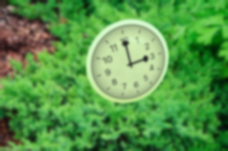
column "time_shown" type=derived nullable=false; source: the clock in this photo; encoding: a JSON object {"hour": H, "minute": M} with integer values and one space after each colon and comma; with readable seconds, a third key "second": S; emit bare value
{"hour": 3, "minute": 0}
